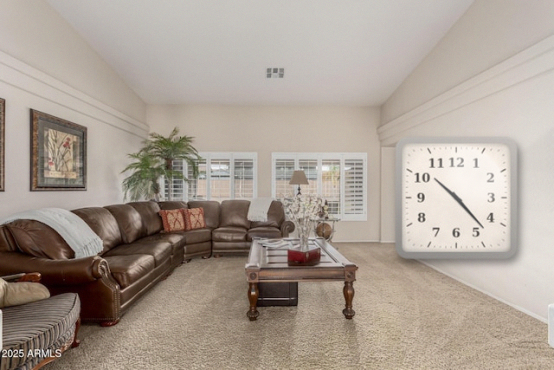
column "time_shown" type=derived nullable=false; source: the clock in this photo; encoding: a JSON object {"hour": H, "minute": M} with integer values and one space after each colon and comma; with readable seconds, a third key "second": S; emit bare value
{"hour": 10, "minute": 23}
